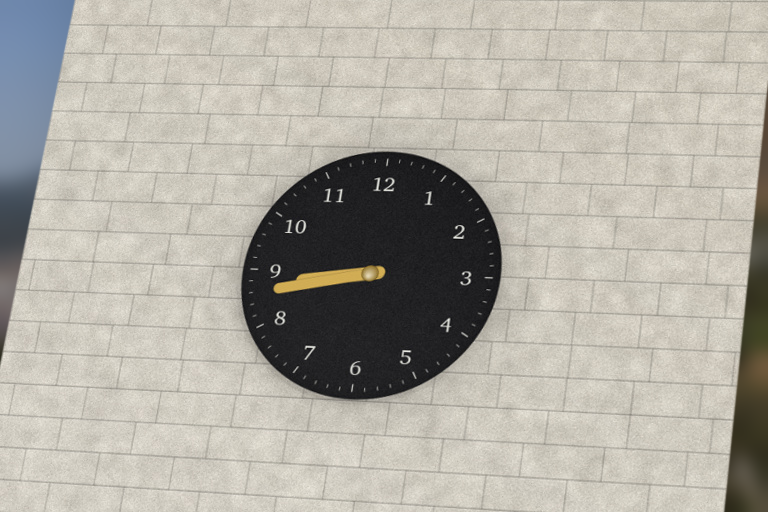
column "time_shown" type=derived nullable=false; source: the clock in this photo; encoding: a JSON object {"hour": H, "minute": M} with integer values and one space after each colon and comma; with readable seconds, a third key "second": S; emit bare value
{"hour": 8, "minute": 43}
